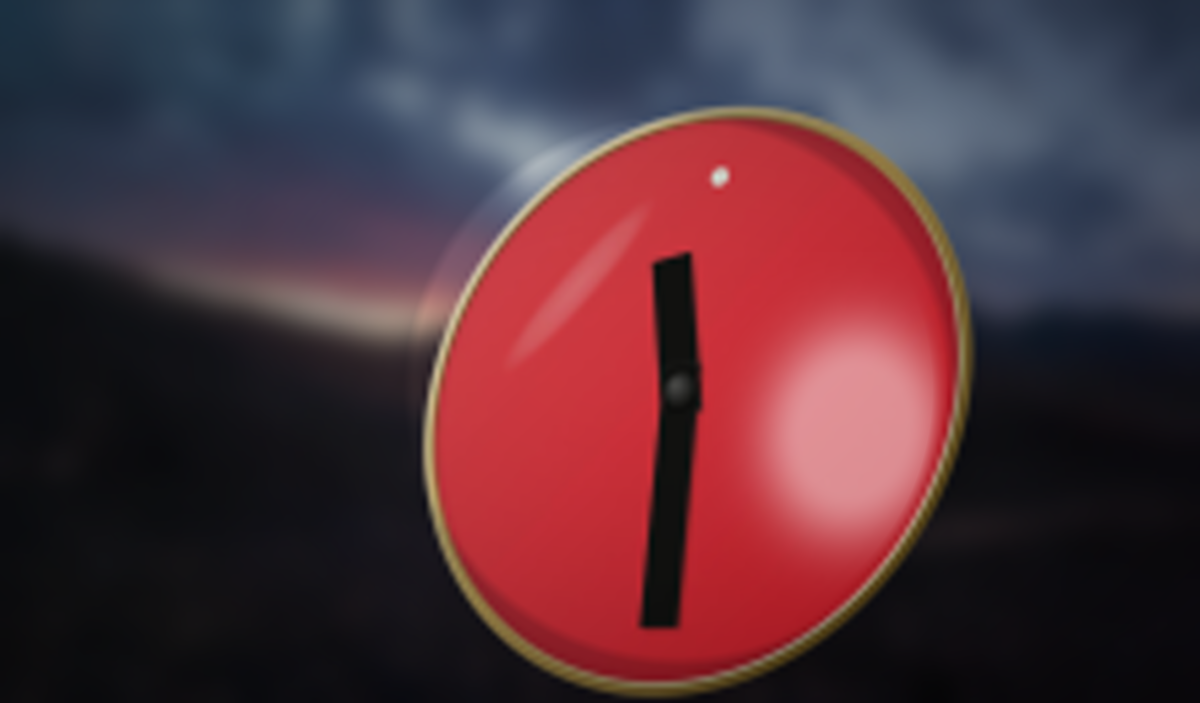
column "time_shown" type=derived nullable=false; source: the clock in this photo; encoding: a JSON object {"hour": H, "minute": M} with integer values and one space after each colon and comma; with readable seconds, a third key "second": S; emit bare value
{"hour": 11, "minute": 29}
